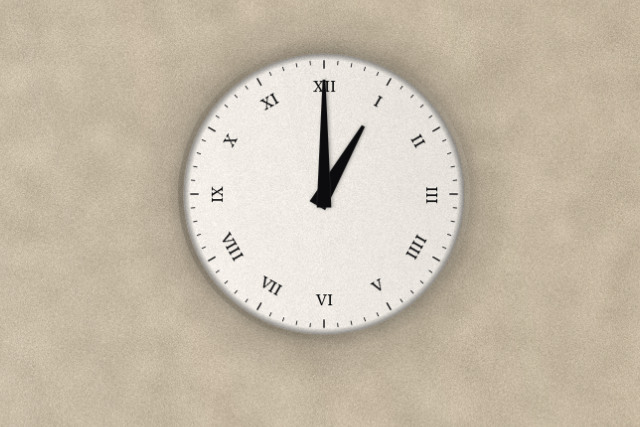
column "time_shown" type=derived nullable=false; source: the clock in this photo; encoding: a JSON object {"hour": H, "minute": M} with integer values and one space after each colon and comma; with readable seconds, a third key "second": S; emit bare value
{"hour": 1, "minute": 0}
